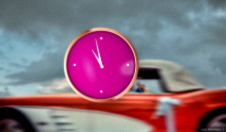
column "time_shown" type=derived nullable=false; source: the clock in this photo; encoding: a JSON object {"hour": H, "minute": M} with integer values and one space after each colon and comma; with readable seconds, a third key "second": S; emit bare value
{"hour": 10, "minute": 58}
